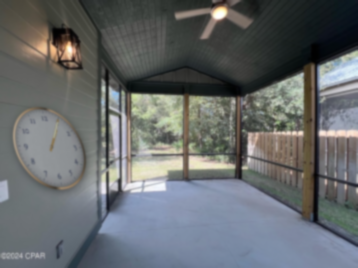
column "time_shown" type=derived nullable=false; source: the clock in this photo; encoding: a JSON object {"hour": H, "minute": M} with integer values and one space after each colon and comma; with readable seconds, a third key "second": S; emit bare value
{"hour": 1, "minute": 5}
